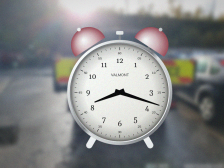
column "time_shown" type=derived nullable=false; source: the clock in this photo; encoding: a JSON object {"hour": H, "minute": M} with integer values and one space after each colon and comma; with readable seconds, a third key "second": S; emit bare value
{"hour": 8, "minute": 18}
